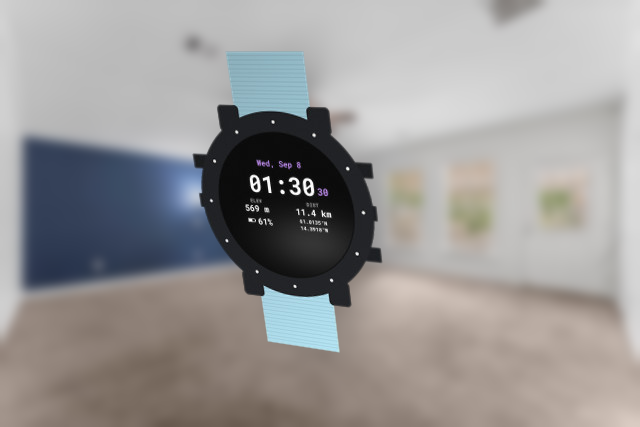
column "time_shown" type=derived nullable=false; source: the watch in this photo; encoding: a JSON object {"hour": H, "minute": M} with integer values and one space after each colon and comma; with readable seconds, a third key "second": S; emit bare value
{"hour": 1, "minute": 30, "second": 30}
